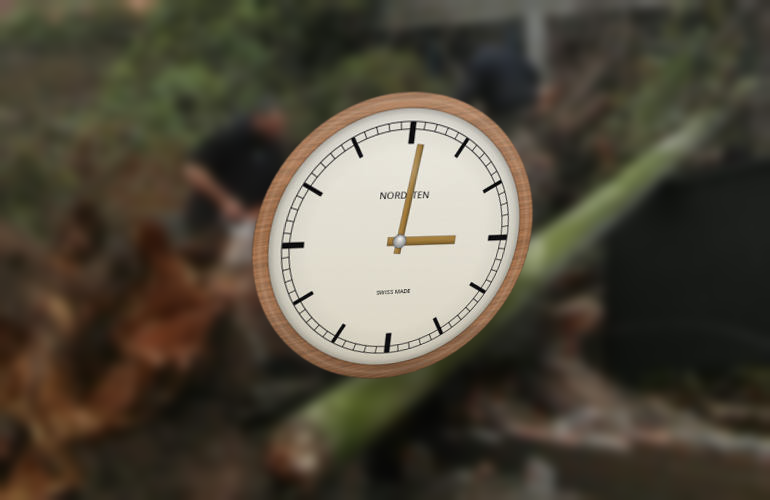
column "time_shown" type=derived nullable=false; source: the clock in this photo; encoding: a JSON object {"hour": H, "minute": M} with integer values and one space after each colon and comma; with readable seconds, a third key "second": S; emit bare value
{"hour": 3, "minute": 1}
